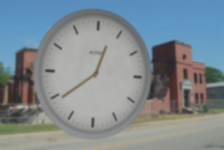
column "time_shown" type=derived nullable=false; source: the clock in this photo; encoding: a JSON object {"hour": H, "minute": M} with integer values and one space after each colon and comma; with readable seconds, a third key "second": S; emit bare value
{"hour": 12, "minute": 39}
